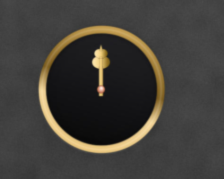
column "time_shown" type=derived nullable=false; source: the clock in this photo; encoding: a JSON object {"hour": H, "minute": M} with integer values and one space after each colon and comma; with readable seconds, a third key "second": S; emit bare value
{"hour": 12, "minute": 0}
